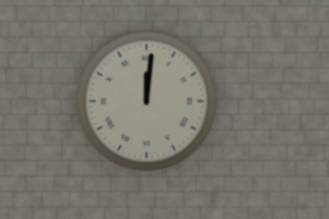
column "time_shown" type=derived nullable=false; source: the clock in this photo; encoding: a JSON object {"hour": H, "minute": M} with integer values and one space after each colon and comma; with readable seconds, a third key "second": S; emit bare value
{"hour": 12, "minute": 1}
